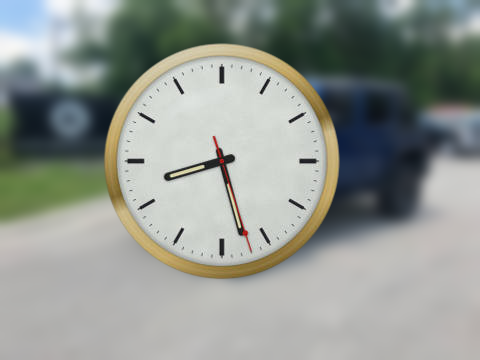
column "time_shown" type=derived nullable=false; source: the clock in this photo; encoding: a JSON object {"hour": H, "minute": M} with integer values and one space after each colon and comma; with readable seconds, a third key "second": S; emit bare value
{"hour": 8, "minute": 27, "second": 27}
